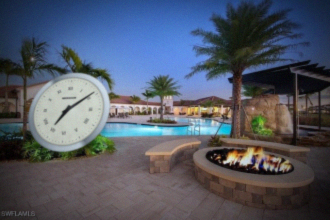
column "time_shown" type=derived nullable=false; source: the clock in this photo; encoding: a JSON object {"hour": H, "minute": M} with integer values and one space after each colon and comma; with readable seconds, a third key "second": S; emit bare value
{"hour": 7, "minute": 9}
